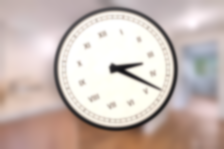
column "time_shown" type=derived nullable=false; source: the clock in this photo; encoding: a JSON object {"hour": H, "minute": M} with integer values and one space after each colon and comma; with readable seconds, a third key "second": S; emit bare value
{"hour": 3, "minute": 23}
